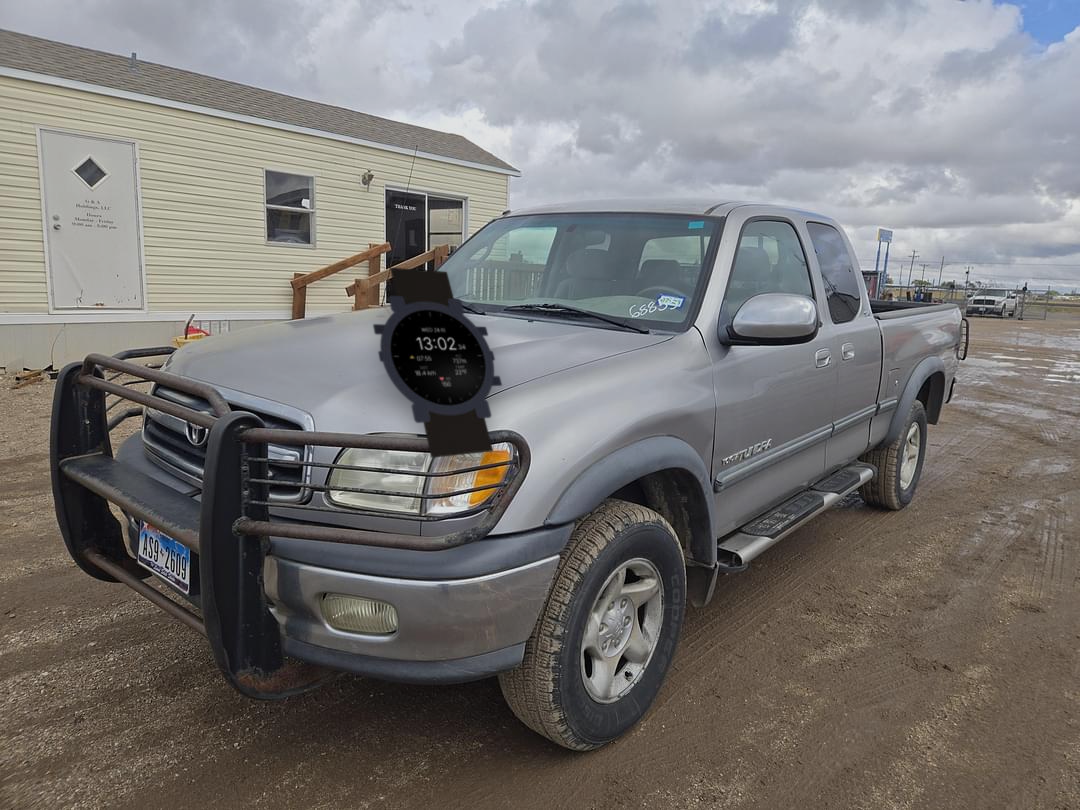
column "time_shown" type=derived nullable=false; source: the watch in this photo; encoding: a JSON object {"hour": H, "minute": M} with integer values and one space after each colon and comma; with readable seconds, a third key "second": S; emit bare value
{"hour": 13, "minute": 2}
